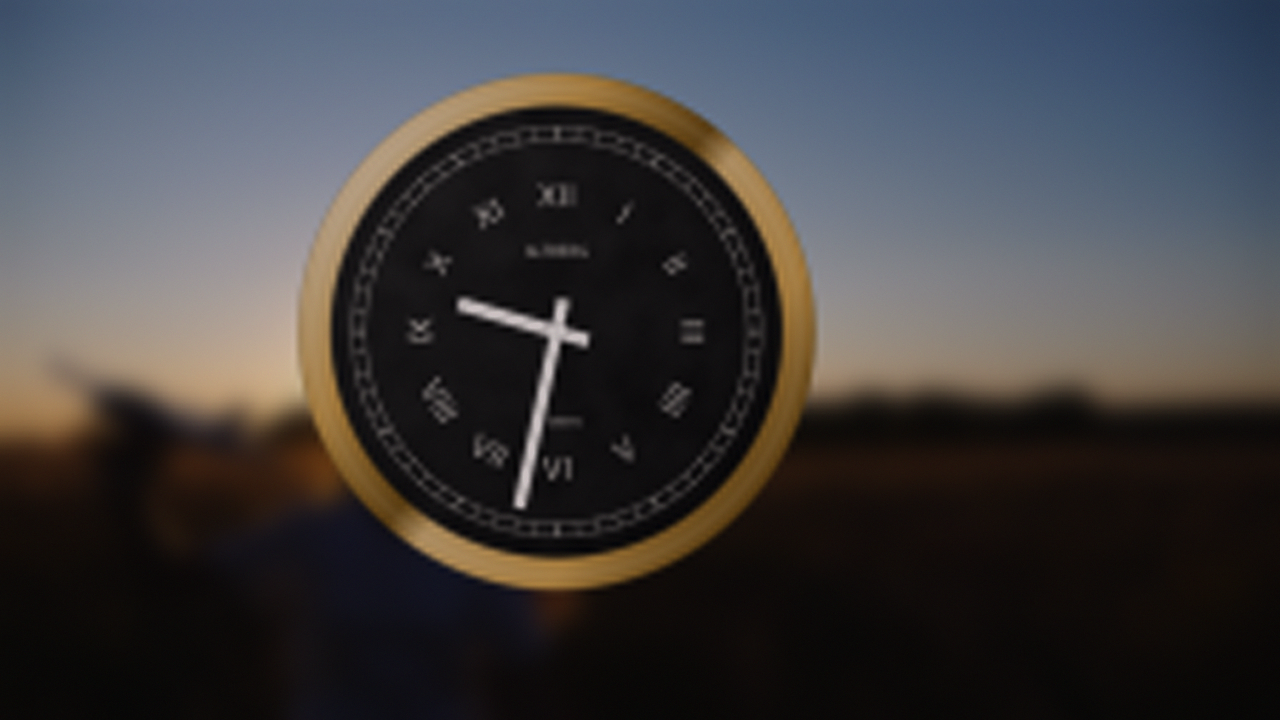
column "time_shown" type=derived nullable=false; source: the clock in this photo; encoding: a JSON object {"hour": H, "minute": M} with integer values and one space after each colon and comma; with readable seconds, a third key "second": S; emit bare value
{"hour": 9, "minute": 32}
